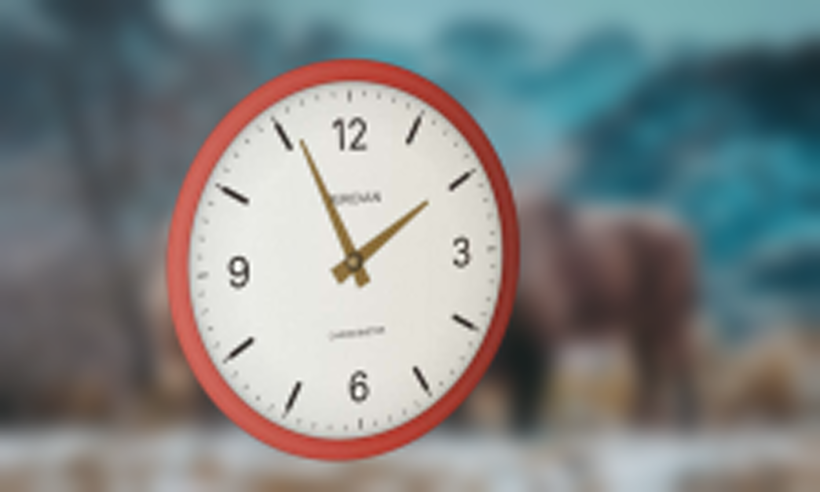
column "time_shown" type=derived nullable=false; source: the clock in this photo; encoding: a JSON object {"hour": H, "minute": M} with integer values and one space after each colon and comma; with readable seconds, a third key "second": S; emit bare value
{"hour": 1, "minute": 56}
